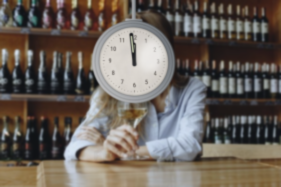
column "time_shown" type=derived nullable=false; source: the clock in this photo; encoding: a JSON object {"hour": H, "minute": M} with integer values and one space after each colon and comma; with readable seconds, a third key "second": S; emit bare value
{"hour": 11, "minute": 59}
